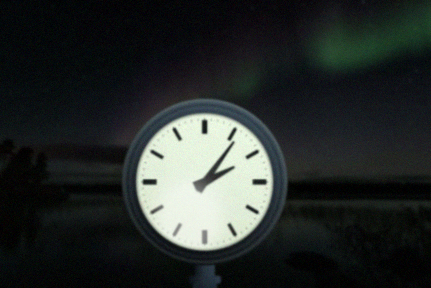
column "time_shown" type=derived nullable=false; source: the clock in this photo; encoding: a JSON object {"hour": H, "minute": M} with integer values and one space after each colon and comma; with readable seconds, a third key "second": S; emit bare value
{"hour": 2, "minute": 6}
